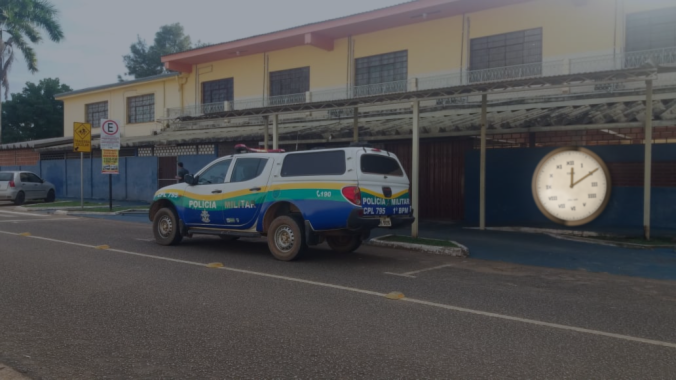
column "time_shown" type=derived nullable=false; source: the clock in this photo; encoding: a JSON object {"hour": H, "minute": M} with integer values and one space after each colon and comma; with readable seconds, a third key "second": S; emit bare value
{"hour": 12, "minute": 10}
